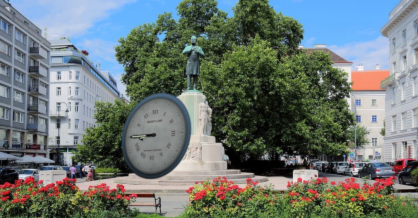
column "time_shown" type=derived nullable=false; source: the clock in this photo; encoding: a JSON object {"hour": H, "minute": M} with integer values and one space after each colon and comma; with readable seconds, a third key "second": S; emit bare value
{"hour": 8, "minute": 45}
